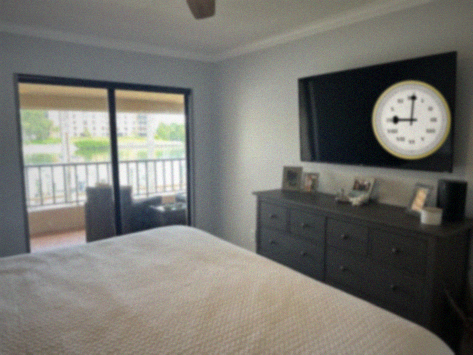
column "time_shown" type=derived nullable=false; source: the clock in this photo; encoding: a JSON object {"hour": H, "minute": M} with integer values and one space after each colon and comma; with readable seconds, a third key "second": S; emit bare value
{"hour": 9, "minute": 1}
